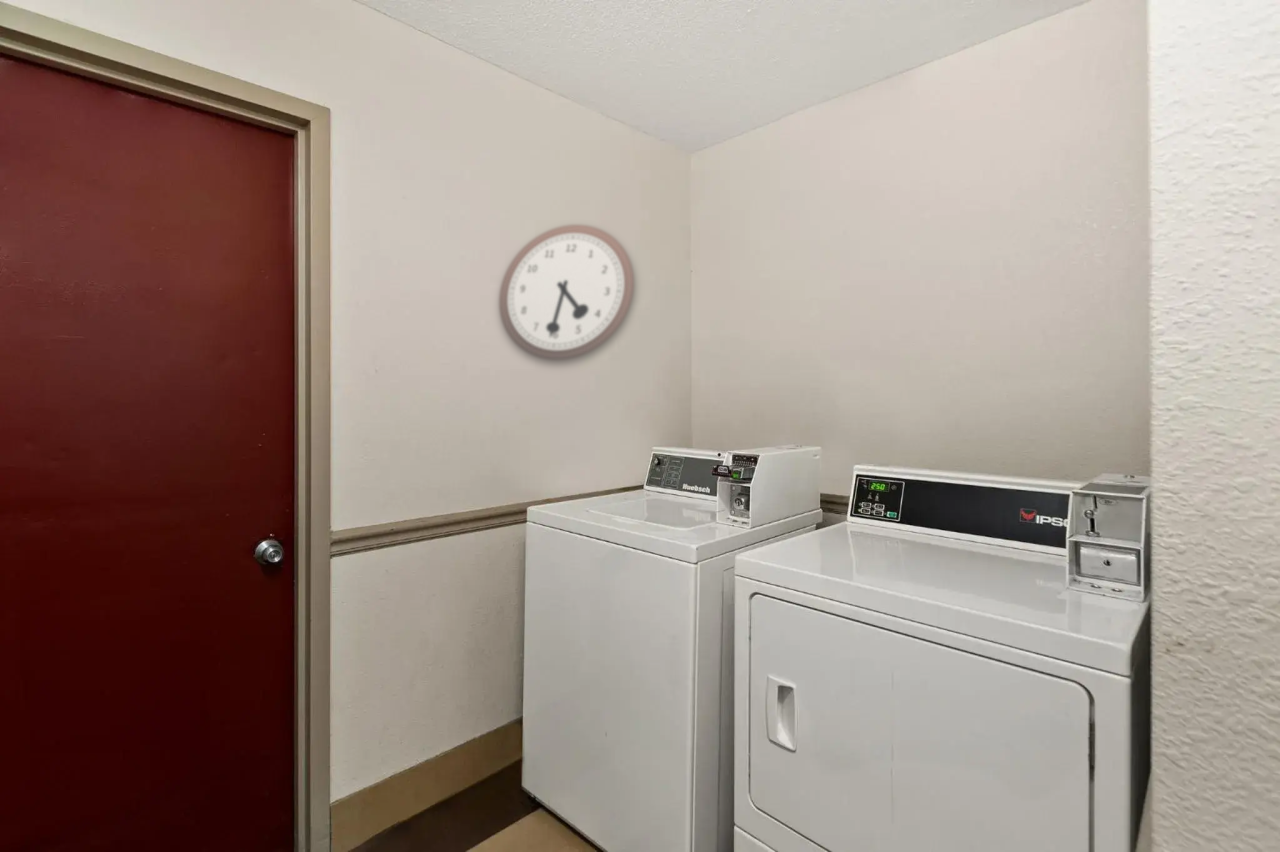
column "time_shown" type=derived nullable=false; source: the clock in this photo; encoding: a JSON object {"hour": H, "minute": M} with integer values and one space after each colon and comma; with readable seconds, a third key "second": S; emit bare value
{"hour": 4, "minute": 31}
